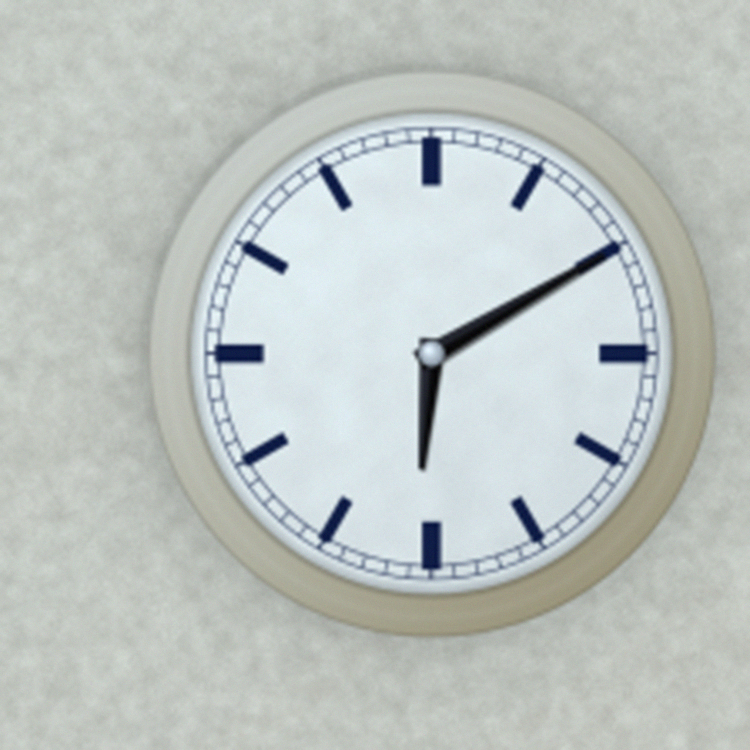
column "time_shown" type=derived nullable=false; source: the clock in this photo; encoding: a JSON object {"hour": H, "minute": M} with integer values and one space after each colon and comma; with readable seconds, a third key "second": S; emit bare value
{"hour": 6, "minute": 10}
